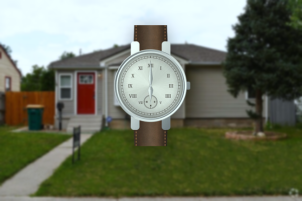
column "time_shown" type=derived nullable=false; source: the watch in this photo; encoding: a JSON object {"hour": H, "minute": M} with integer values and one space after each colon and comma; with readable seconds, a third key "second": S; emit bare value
{"hour": 6, "minute": 0}
